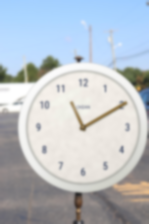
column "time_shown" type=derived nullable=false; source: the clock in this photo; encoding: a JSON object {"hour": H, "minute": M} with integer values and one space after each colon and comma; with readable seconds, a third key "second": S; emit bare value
{"hour": 11, "minute": 10}
